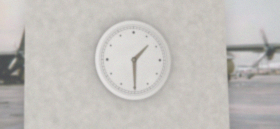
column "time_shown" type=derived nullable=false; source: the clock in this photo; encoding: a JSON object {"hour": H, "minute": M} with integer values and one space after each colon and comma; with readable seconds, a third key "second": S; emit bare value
{"hour": 1, "minute": 30}
